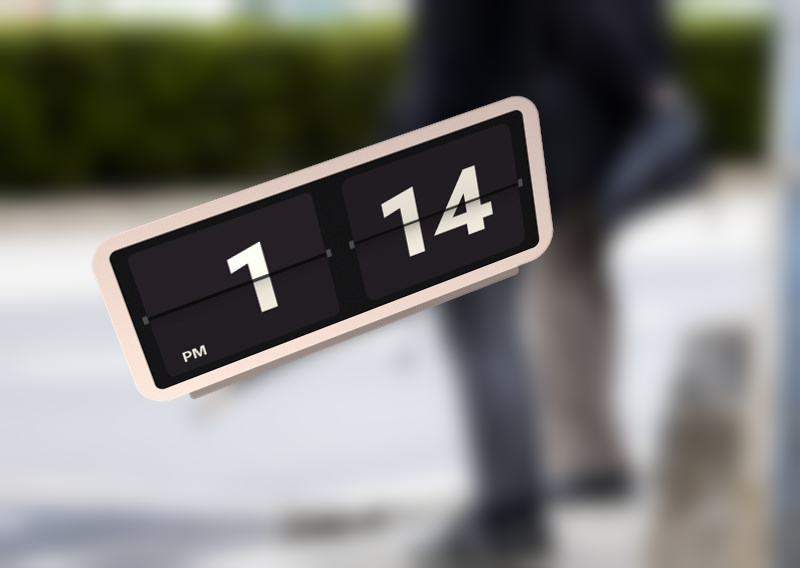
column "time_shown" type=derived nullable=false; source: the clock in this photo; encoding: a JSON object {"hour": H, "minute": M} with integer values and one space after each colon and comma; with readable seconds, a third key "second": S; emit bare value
{"hour": 1, "minute": 14}
